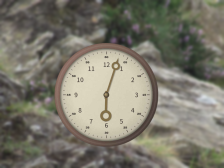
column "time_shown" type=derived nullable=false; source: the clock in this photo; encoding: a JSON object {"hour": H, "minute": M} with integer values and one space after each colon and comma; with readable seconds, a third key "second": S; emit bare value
{"hour": 6, "minute": 3}
